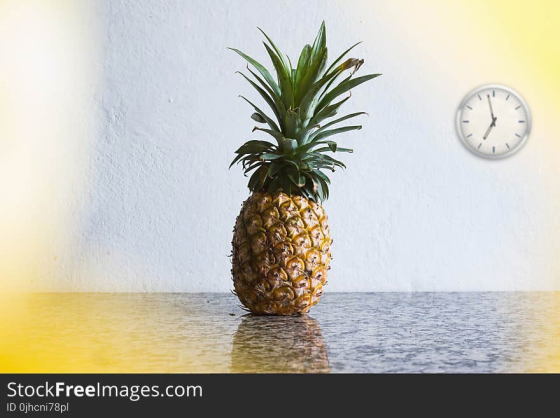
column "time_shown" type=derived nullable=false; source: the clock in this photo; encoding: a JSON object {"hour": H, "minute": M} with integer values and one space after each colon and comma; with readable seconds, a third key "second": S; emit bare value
{"hour": 6, "minute": 58}
